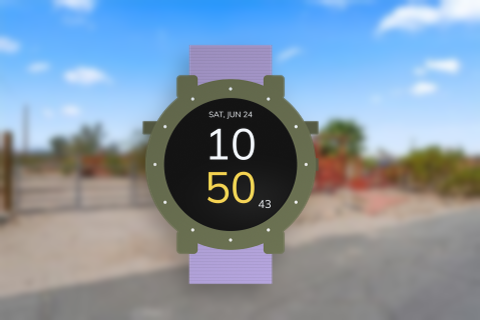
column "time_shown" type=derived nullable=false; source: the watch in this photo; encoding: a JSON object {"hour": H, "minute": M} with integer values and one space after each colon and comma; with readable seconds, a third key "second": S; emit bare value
{"hour": 10, "minute": 50, "second": 43}
